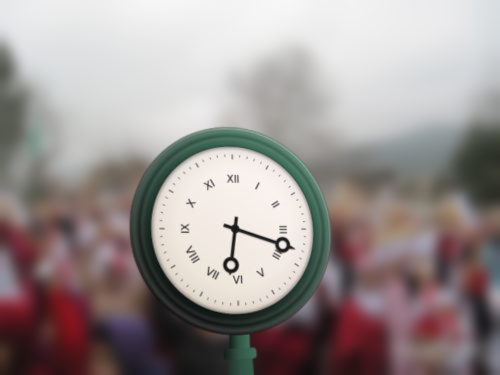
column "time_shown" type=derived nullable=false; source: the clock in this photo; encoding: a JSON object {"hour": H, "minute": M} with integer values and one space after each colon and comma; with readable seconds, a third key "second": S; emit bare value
{"hour": 6, "minute": 18}
